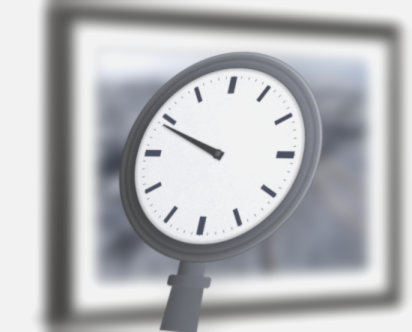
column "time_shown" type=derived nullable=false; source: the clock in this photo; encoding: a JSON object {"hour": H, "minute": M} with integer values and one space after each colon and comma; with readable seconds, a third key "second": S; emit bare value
{"hour": 9, "minute": 49}
